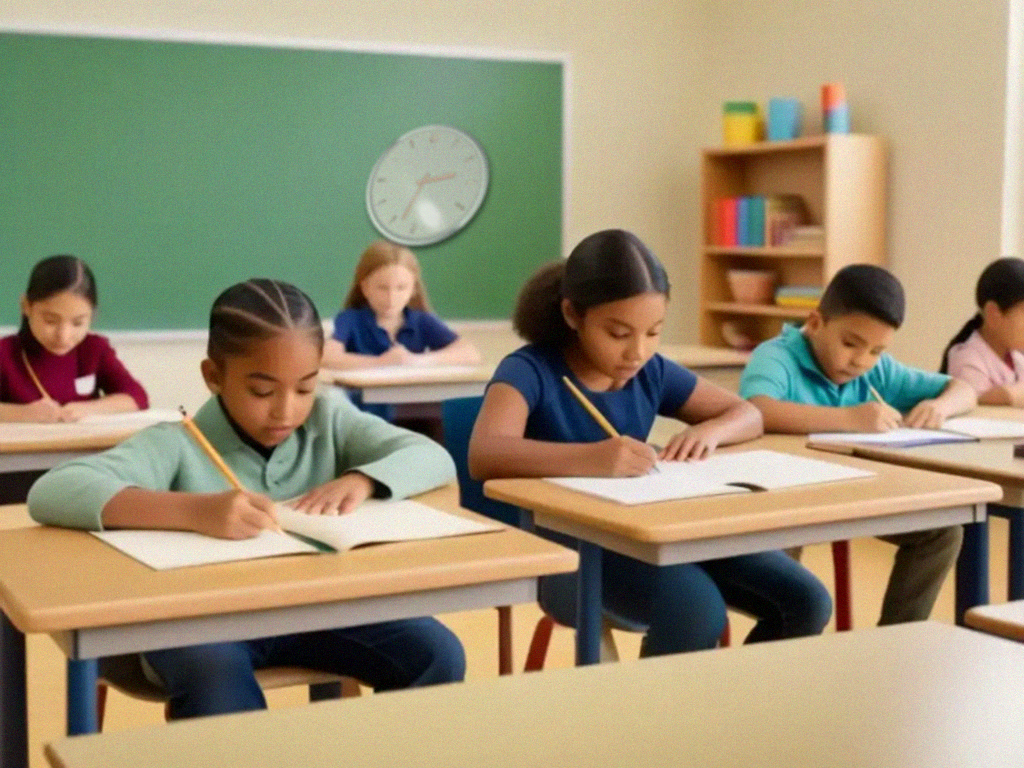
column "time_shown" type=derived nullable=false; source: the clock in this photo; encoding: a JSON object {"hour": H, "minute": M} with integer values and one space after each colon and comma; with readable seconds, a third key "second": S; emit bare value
{"hour": 2, "minute": 33}
